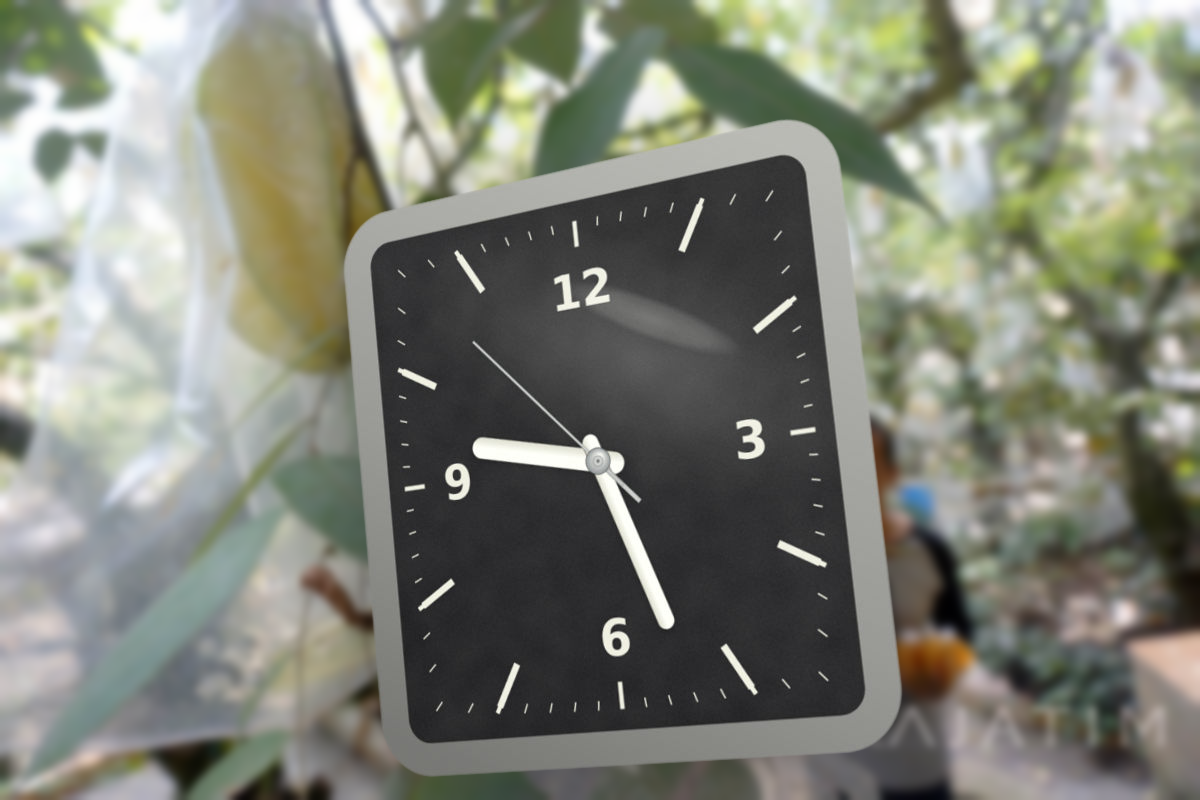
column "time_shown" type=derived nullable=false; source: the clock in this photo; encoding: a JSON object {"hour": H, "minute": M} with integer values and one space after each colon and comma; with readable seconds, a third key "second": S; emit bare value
{"hour": 9, "minute": 26, "second": 53}
